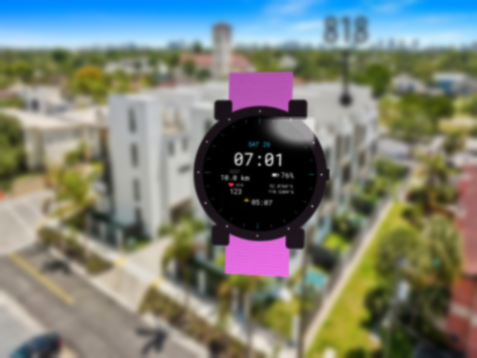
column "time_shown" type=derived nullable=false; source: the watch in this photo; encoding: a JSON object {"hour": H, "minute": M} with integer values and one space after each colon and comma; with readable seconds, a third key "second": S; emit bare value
{"hour": 7, "minute": 1}
